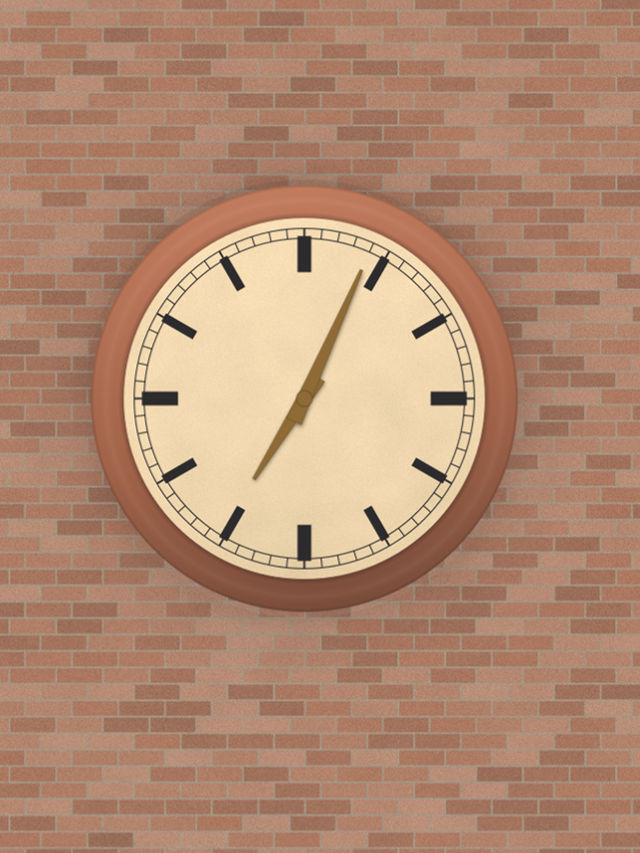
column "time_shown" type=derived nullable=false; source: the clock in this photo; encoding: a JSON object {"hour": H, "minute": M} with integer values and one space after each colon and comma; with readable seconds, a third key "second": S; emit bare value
{"hour": 7, "minute": 4}
